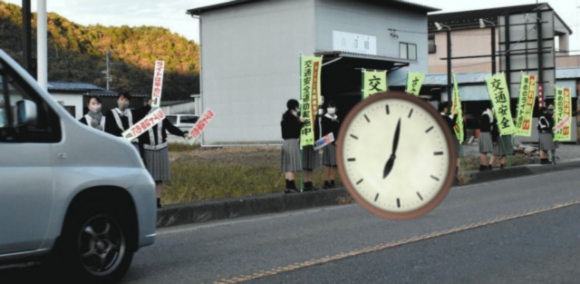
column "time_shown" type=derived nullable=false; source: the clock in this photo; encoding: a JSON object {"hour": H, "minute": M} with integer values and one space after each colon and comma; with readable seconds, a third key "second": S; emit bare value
{"hour": 7, "minute": 3}
